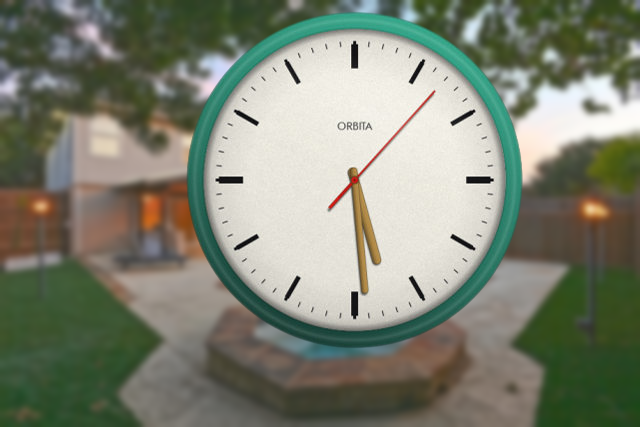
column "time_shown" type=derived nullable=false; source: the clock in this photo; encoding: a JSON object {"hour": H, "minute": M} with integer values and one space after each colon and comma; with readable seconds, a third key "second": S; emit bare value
{"hour": 5, "minute": 29, "second": 7}
